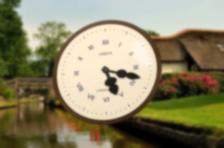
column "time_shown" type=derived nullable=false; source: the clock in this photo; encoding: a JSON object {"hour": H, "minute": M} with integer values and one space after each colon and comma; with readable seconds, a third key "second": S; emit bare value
{"hour": 5, "minute": 18}
